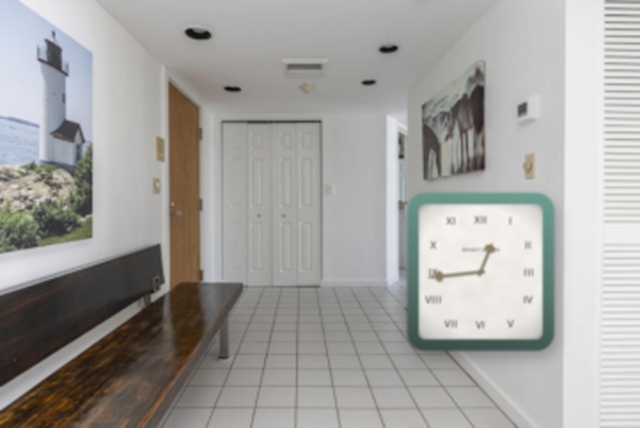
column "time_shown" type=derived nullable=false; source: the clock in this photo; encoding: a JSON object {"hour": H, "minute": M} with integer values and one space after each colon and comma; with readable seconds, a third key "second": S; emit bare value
{"hour": 12, "minute": 44}
